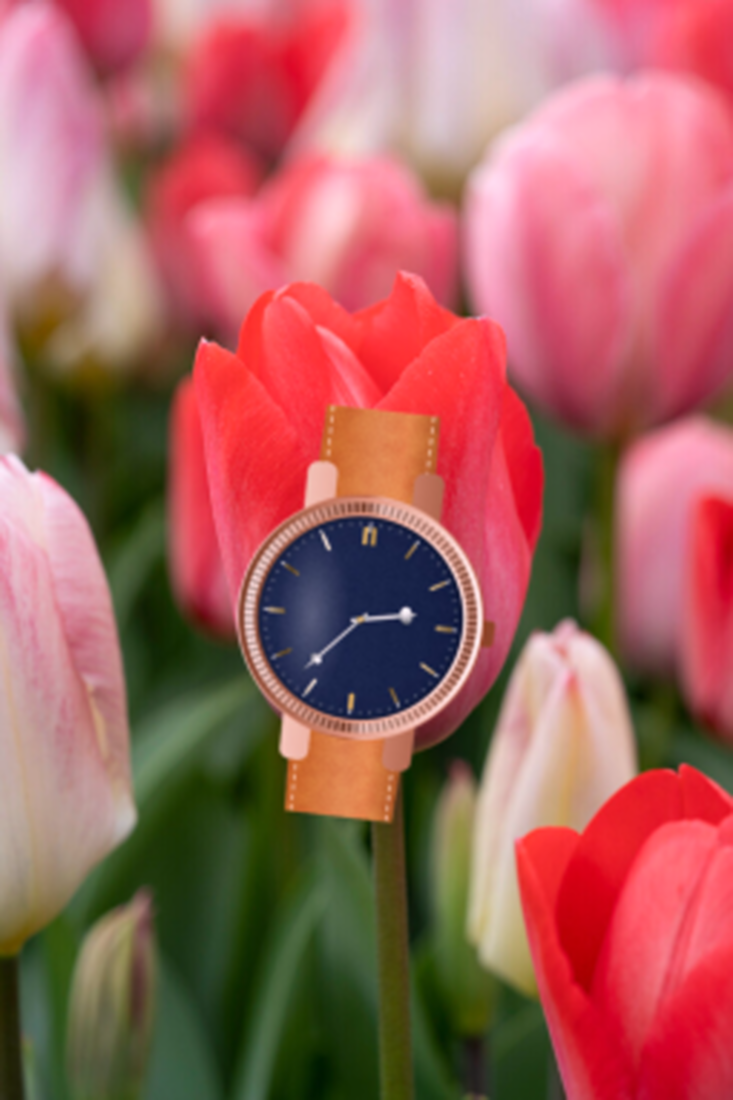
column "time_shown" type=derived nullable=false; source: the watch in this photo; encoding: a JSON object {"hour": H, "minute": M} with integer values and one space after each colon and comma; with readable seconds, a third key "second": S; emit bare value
{"hour": 2, "minute": 37}
